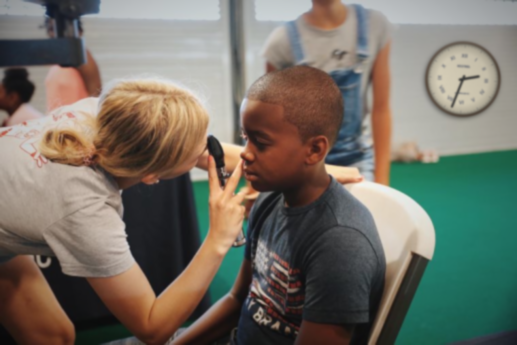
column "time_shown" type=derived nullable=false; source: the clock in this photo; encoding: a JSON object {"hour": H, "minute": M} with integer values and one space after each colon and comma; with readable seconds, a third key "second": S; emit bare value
{"hour": 2, "minute": 33}
